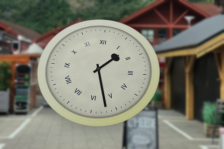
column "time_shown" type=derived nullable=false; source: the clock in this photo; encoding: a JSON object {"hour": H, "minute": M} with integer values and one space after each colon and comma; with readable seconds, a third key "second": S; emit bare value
{"hour": 1, "minute": 27}
